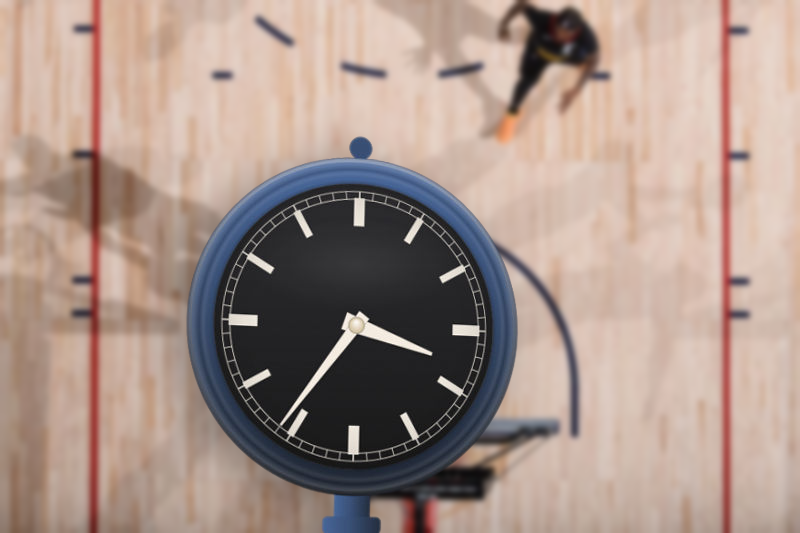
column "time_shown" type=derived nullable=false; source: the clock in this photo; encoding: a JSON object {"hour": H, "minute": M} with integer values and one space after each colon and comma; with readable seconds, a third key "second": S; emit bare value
{"hour": 3, "minute": 36}
